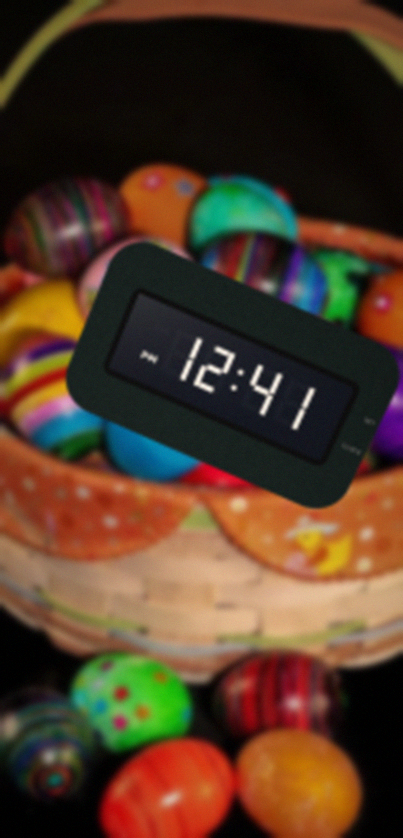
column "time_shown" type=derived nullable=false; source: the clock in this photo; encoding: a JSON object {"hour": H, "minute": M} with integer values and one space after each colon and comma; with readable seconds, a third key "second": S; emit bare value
{"hour": 12, "minute": 41}
